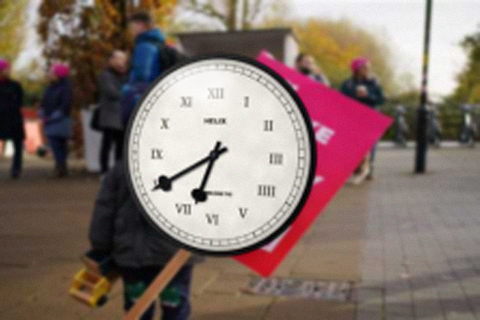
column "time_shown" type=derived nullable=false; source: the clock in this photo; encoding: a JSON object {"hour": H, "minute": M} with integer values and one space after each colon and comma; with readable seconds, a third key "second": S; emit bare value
{"hour": 6, "minute": 40}
